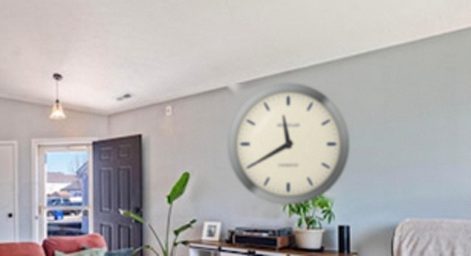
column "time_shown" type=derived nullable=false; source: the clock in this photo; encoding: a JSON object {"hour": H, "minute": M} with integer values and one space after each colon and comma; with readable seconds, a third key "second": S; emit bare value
{"hour": 11, "minute": 40}
